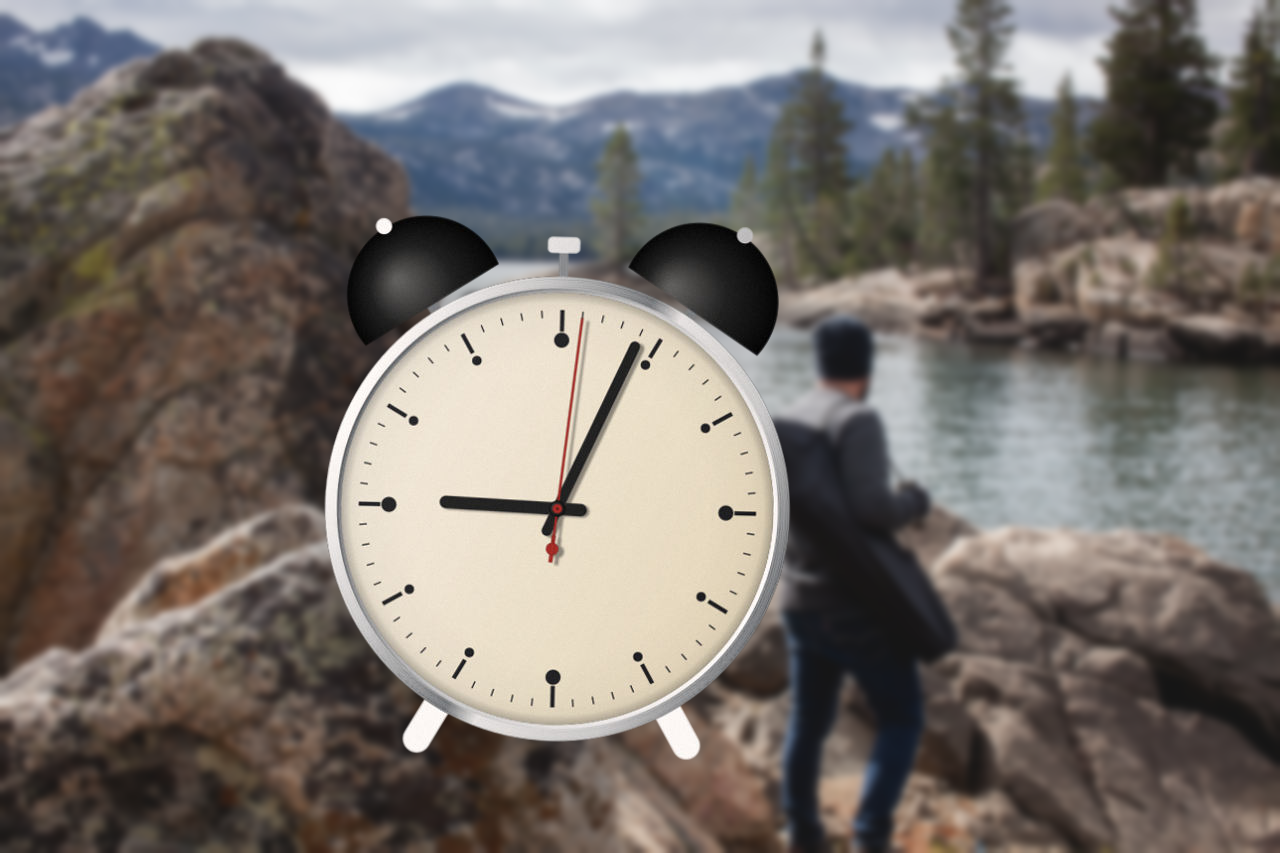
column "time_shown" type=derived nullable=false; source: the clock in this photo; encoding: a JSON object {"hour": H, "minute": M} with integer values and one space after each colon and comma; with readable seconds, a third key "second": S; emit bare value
{"hour": 9, "minute": 4, "second": 1}
